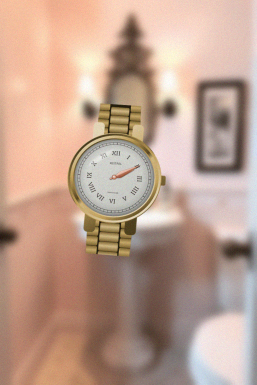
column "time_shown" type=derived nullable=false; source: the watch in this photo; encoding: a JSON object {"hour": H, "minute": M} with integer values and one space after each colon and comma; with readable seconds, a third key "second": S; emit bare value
{"hour": 2, "minute": 10}
